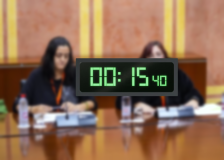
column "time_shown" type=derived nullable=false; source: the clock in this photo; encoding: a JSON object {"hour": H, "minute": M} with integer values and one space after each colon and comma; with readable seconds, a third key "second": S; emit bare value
{"hour": 0, "minute": 15, "second": 40}
